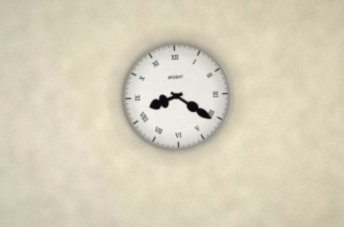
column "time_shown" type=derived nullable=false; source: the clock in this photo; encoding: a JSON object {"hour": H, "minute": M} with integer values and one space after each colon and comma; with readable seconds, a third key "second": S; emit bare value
{"hour": 8, "minute": 21}
